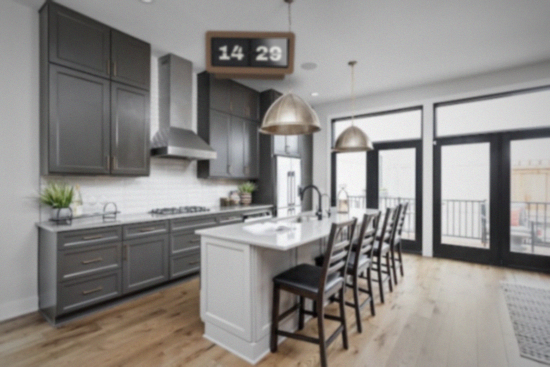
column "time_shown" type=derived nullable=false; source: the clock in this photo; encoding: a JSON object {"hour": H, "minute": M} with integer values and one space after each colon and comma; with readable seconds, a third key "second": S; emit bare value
{"hour": 14, "minute": 29}
